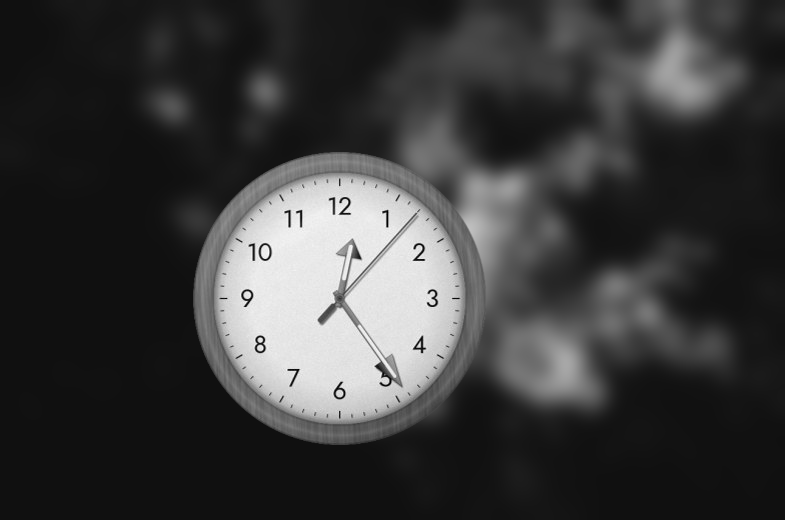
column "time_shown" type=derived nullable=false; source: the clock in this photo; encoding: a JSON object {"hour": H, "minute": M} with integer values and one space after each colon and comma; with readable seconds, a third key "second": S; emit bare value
{"hour": 12, "minute": 24, "second": 7}
